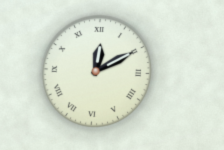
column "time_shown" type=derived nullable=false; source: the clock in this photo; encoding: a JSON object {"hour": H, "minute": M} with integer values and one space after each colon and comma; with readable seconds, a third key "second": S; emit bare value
{"hour": 12, "minute": 10}
